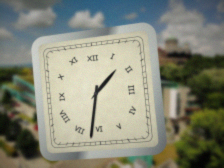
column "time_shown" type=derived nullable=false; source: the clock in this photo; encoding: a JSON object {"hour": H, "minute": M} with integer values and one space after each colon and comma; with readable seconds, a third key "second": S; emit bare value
{"hour": 1, "minute": 32}
